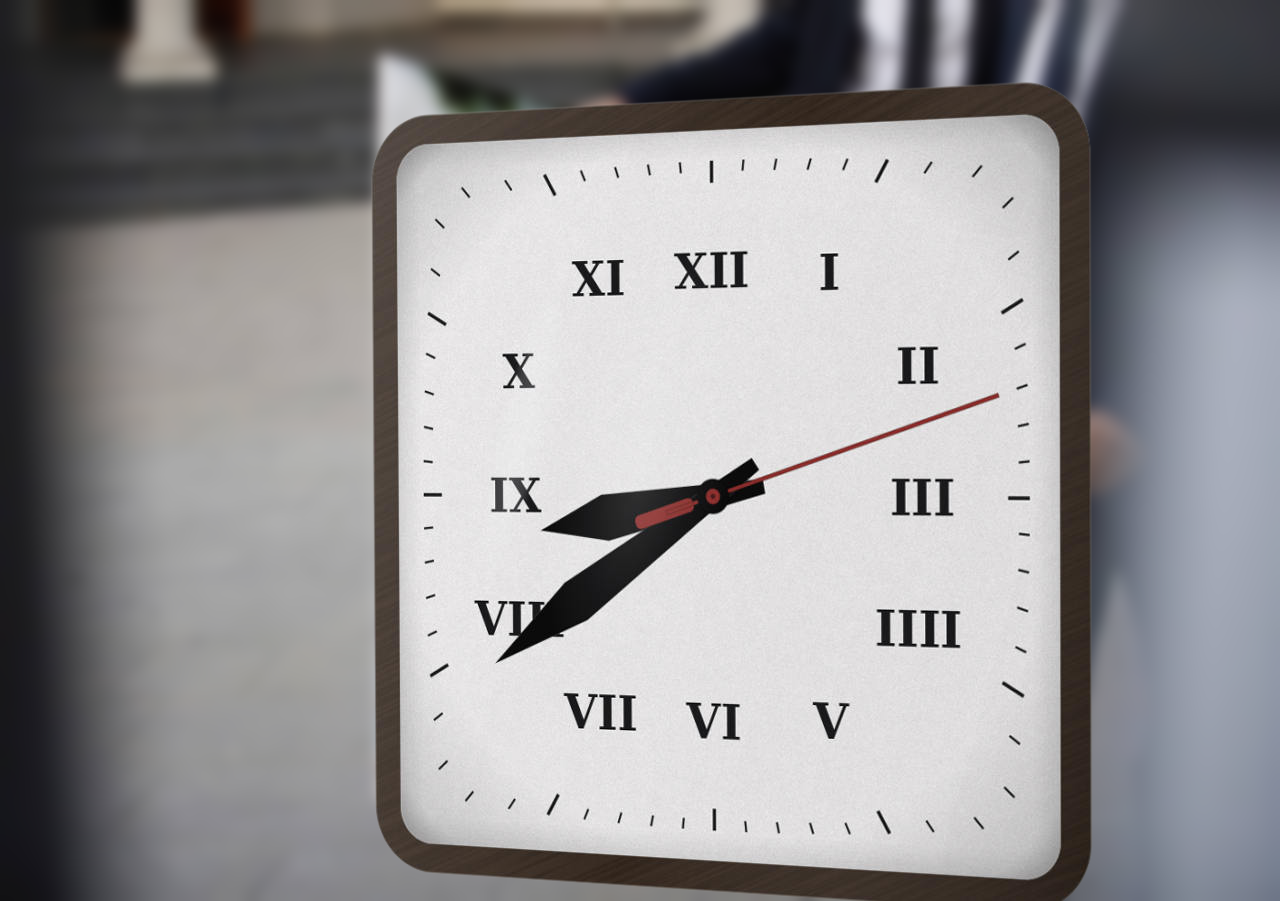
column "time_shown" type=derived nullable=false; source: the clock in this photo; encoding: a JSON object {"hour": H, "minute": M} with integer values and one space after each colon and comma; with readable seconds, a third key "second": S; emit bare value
{"hour": 8, "minute": 39, "second": 12}
